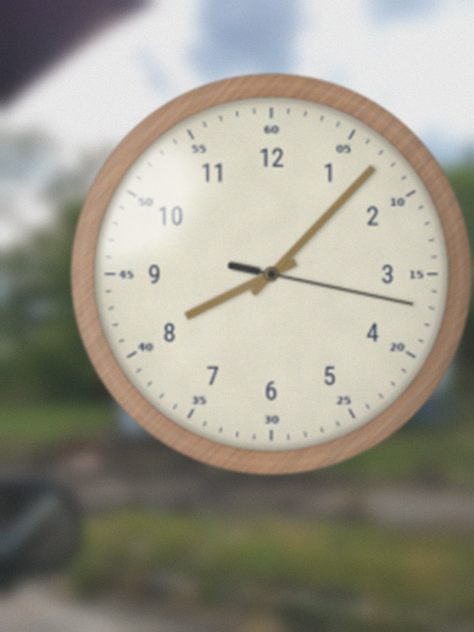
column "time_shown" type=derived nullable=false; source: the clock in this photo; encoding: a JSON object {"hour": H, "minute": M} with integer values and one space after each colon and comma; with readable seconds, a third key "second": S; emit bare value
{"hour": 8, "minute": 7, "second": 17}
